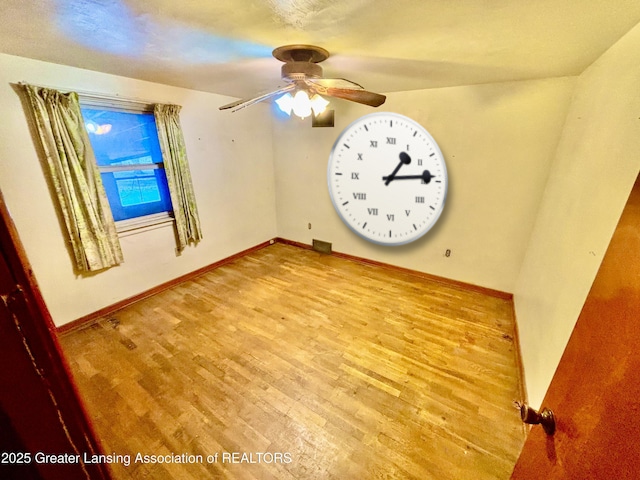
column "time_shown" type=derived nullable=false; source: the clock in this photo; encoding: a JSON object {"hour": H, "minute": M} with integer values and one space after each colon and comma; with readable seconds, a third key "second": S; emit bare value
{"hour": 1, "minute": 14}
